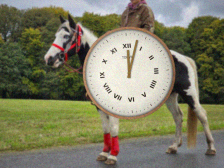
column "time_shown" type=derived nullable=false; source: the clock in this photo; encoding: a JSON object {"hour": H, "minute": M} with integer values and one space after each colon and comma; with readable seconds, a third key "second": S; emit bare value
{"hour": 12, "minute": 3}
